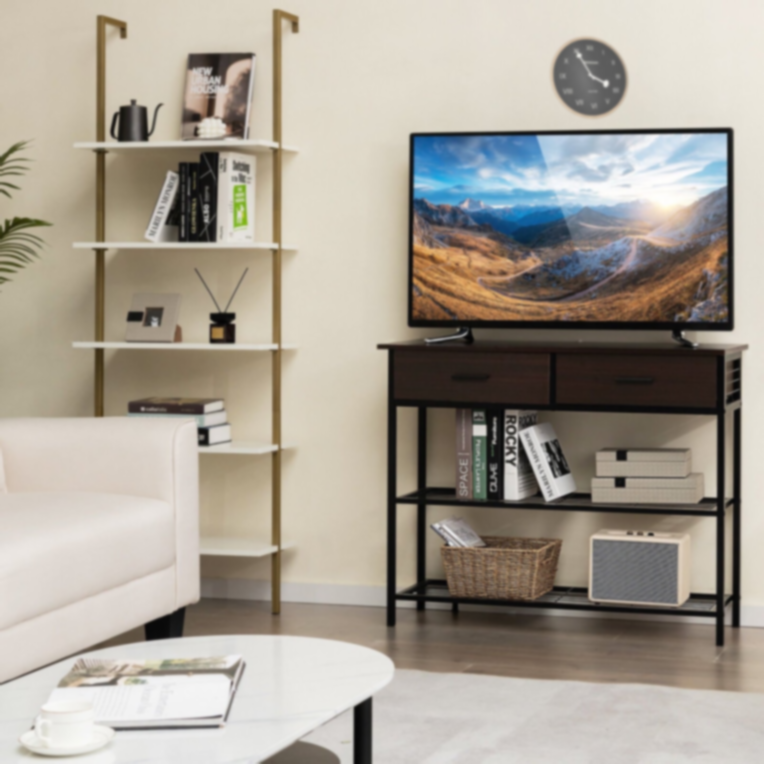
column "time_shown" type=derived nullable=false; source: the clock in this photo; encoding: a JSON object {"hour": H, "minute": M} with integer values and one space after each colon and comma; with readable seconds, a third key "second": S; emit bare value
{"hour": 3, "minute": 55}
